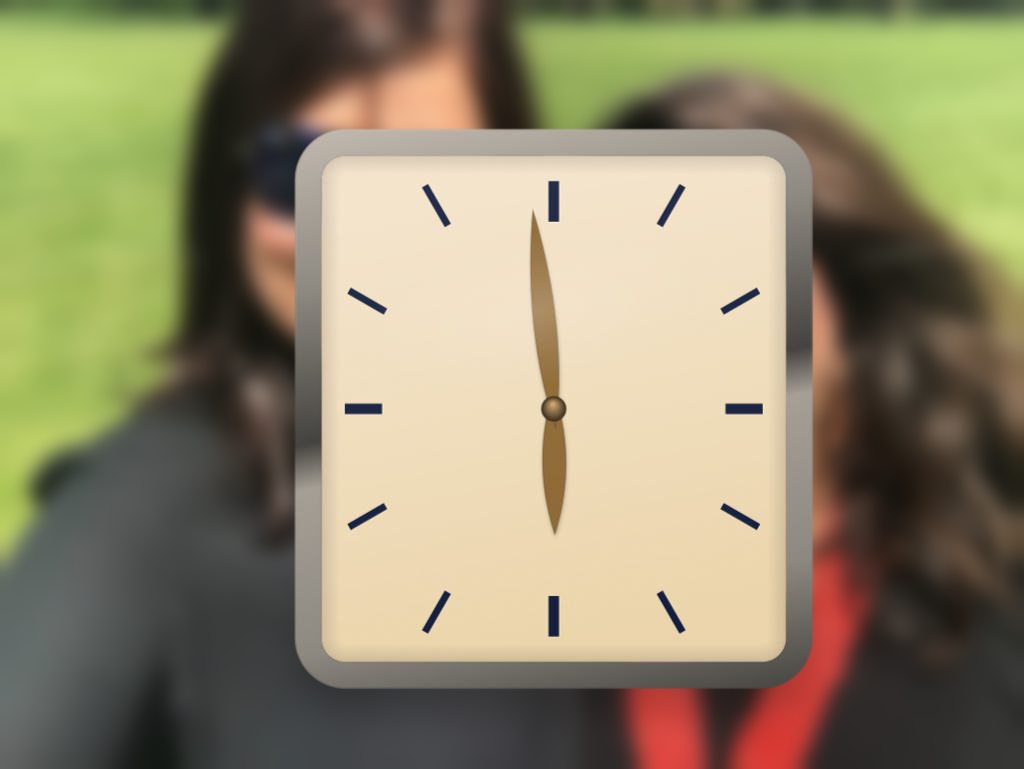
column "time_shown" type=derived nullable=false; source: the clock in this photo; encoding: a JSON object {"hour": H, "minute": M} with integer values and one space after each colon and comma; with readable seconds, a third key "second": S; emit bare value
{"hour": 5, "minute": 59}
